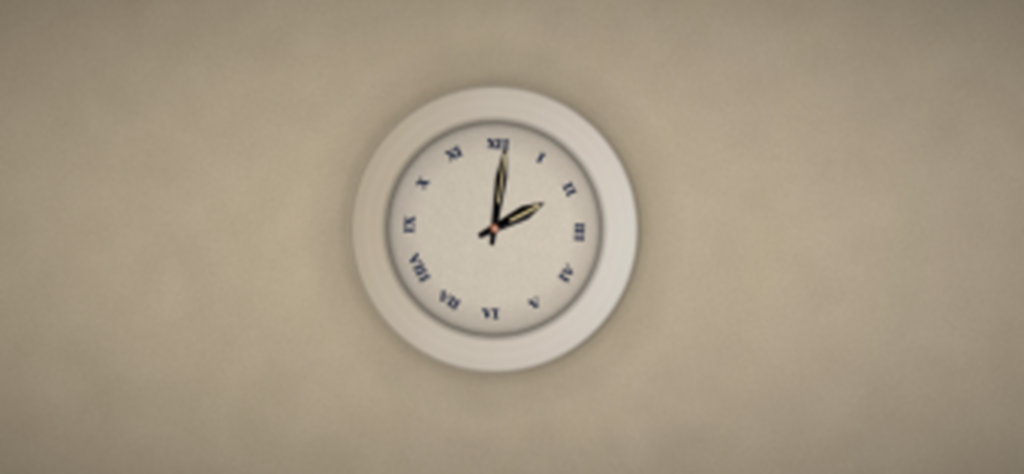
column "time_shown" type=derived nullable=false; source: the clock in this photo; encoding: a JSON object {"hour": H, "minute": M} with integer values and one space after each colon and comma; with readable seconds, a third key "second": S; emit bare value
{"hour": 2, "minute": 1}
